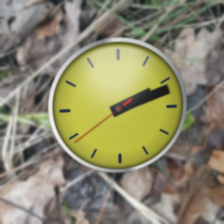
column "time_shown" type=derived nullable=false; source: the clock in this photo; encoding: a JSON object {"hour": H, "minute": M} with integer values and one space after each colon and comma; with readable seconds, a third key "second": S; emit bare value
{"hour": 2, "minute": 11, "second": 39}
